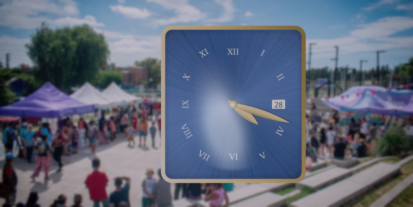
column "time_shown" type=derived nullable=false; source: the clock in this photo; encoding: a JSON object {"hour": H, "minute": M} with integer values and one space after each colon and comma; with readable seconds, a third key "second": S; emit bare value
{"hour": 4, "minute": 18}
